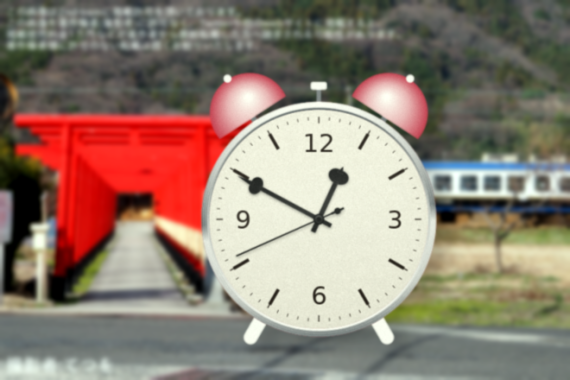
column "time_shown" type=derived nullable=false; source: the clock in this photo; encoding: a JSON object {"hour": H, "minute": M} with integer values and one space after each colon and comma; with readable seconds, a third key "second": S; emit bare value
{"hour": 12, "minute": 49, "second": 41}
